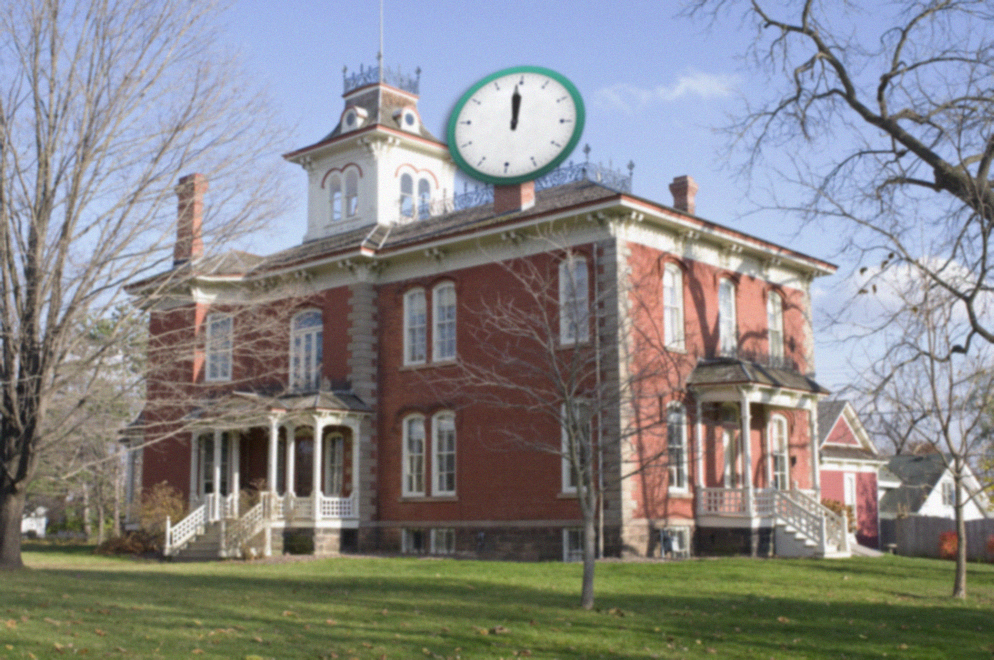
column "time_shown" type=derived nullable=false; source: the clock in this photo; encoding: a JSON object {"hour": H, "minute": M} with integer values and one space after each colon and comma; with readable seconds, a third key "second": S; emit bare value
{"hour": 11, "minute": 59}
